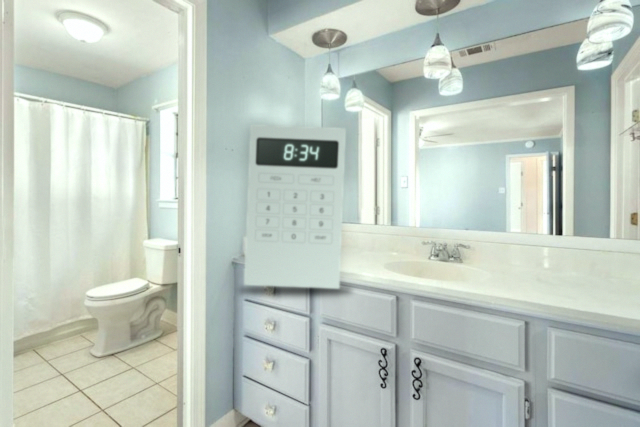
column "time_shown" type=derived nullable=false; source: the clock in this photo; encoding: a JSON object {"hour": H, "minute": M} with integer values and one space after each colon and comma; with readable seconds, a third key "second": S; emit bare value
{"hour": 8, "minute": 34}
